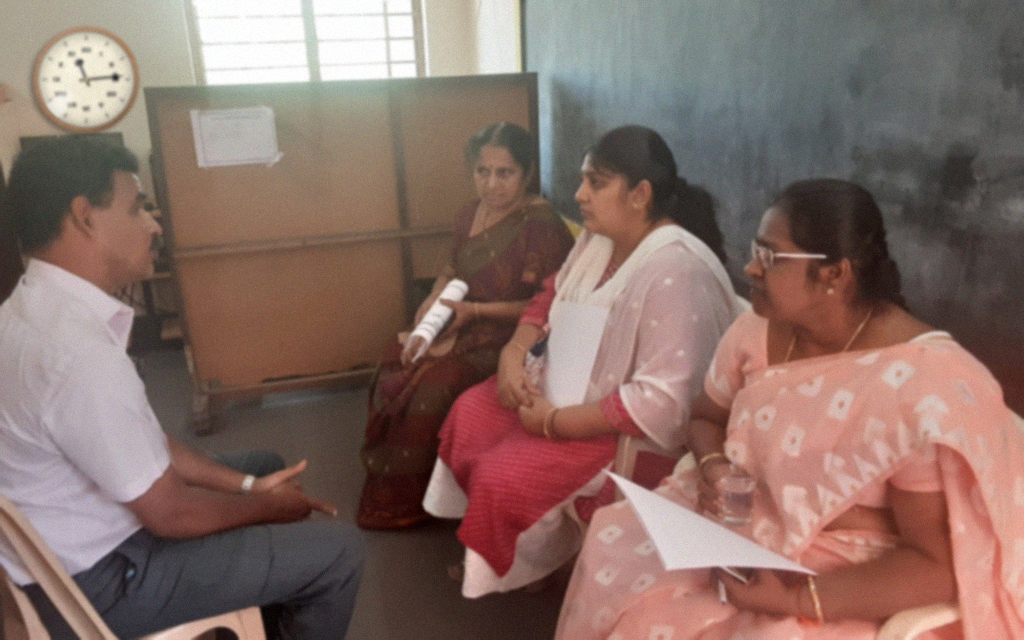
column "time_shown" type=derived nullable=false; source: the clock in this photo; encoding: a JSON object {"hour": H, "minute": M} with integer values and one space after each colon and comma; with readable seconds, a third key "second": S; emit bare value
{"hour": 11, "minute": 14}
